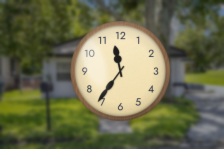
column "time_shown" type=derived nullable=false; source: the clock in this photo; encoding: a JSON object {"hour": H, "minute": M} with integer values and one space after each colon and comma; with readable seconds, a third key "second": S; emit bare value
{"hour": 11, "minute": 36}
